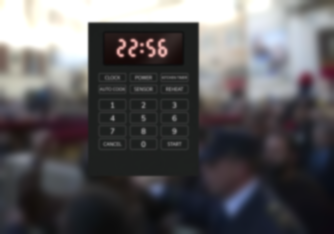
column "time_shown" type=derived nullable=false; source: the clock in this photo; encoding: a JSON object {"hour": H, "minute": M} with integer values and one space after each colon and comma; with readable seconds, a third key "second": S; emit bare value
{"hour": 22, "minute": 56}
